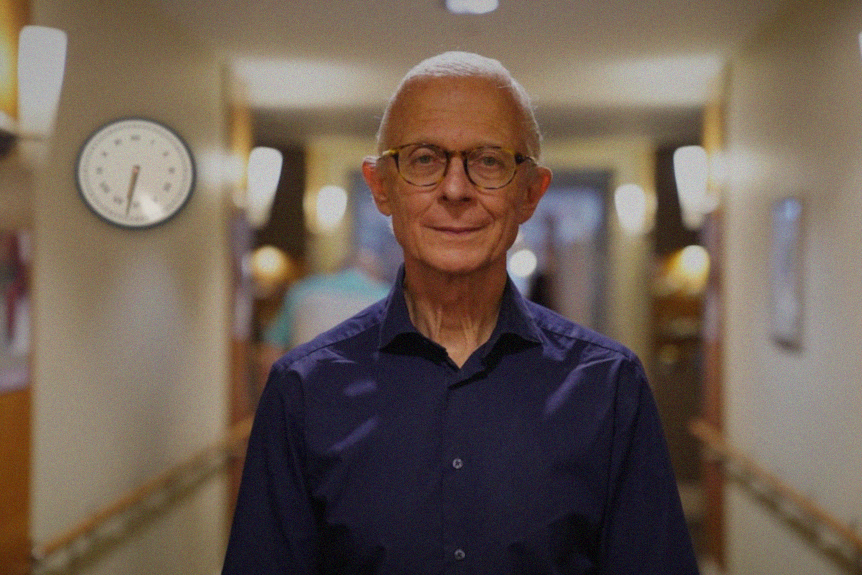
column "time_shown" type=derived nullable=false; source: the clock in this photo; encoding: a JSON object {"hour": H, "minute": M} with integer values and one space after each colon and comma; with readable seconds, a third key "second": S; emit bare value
{"hour": 6, "minute": 32}
